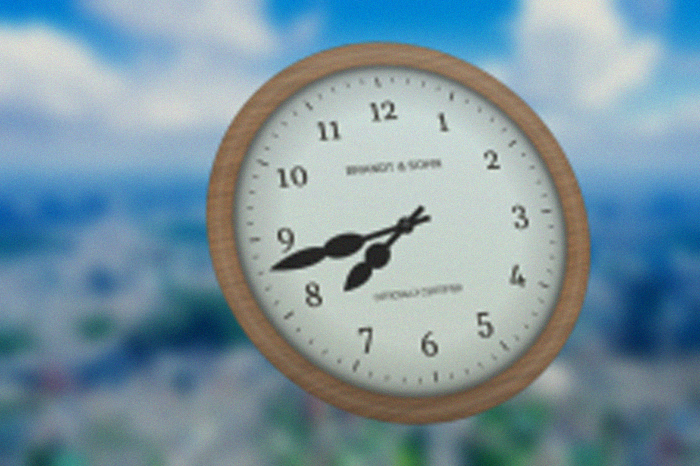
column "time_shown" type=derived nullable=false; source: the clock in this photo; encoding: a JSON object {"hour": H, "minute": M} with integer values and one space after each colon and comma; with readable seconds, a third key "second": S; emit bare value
{"hour": 7, "minute": 43}
